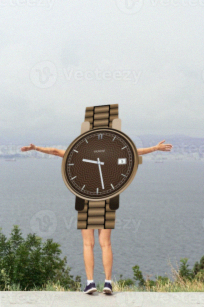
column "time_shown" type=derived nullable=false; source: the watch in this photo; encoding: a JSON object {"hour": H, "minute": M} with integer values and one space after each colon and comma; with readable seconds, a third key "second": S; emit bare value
{"hour": 9, "minute": 28}
